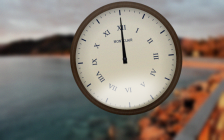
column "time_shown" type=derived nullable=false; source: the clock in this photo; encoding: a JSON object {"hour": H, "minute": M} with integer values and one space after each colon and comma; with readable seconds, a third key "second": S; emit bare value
{"hour": 12, "minute": 0}
